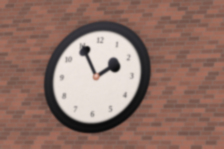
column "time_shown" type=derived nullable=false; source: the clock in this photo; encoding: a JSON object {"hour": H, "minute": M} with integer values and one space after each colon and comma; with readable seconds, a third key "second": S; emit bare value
{"hour": 1, "minute": 55}
